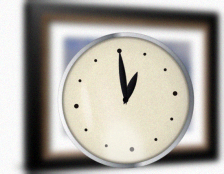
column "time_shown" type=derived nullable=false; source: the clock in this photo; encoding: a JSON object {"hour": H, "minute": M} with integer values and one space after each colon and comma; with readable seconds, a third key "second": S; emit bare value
{"hour": 1, "minute": 0}
